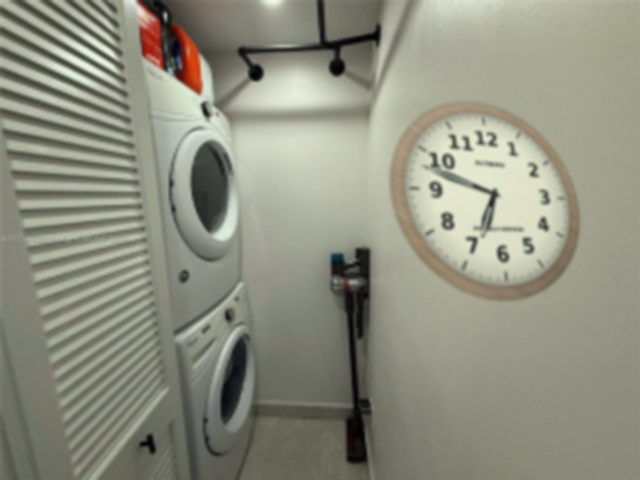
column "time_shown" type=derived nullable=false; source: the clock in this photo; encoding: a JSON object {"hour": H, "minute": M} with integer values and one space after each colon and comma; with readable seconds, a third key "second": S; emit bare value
{"hour": 6, "minute": 48}
